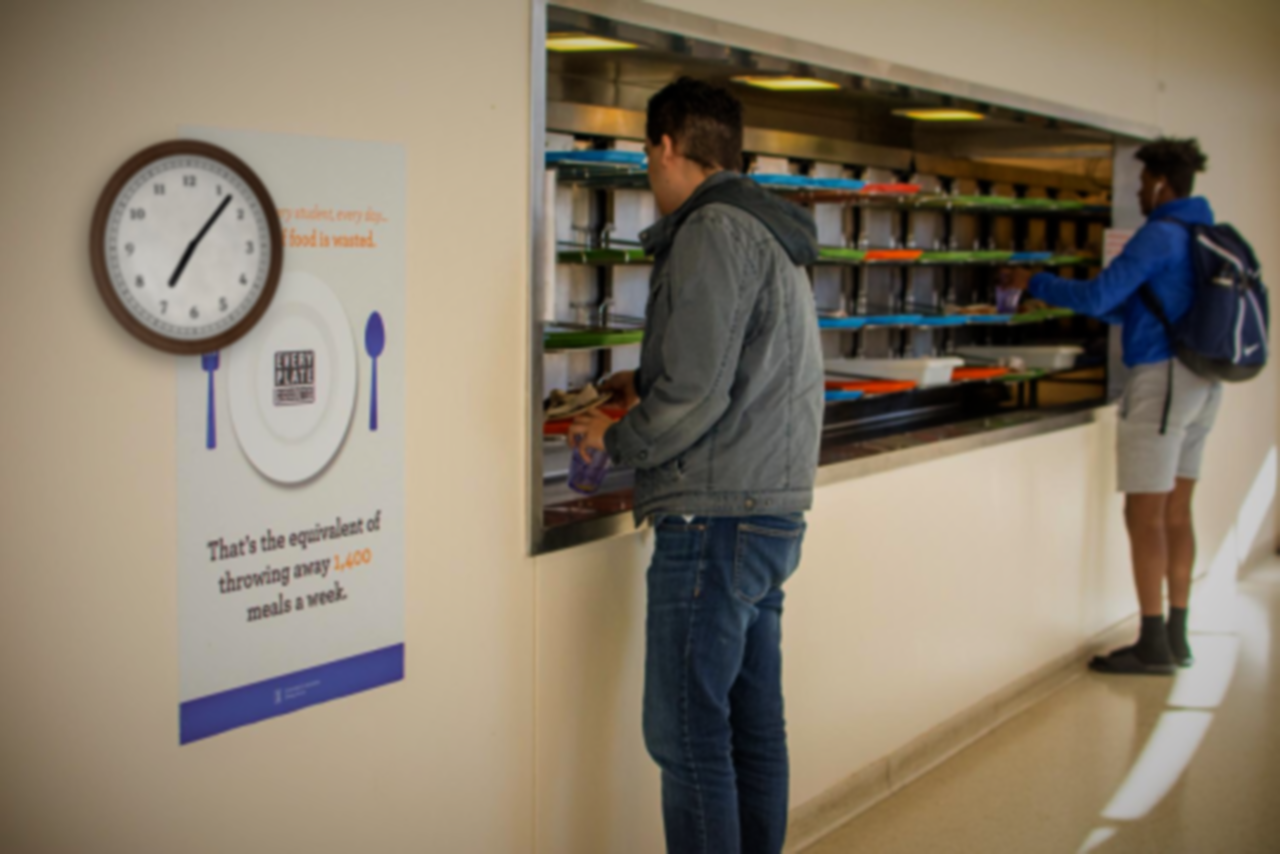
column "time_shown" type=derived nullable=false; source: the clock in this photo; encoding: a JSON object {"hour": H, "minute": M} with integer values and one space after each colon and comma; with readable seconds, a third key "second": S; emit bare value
{"hour": 7, "minute": 7}
